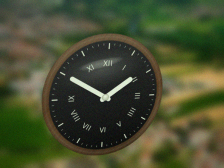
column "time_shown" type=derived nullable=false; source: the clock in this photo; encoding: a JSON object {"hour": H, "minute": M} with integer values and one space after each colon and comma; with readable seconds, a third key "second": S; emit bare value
{"hour": 1, "minute": 50}
